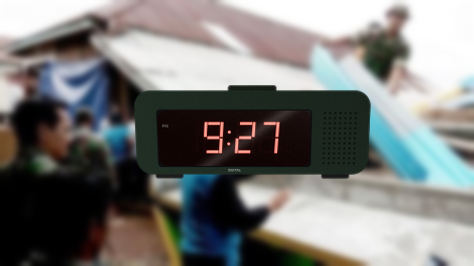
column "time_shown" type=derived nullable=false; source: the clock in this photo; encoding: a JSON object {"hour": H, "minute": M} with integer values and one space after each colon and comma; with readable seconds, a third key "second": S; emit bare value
{"hour": 9, "minute": 27}
